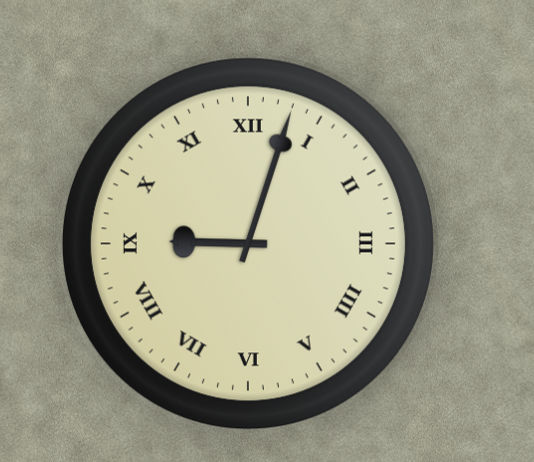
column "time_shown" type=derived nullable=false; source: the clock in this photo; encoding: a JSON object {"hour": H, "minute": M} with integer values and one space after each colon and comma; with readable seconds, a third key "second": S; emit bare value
{"hour": 9, "minute": 3}
